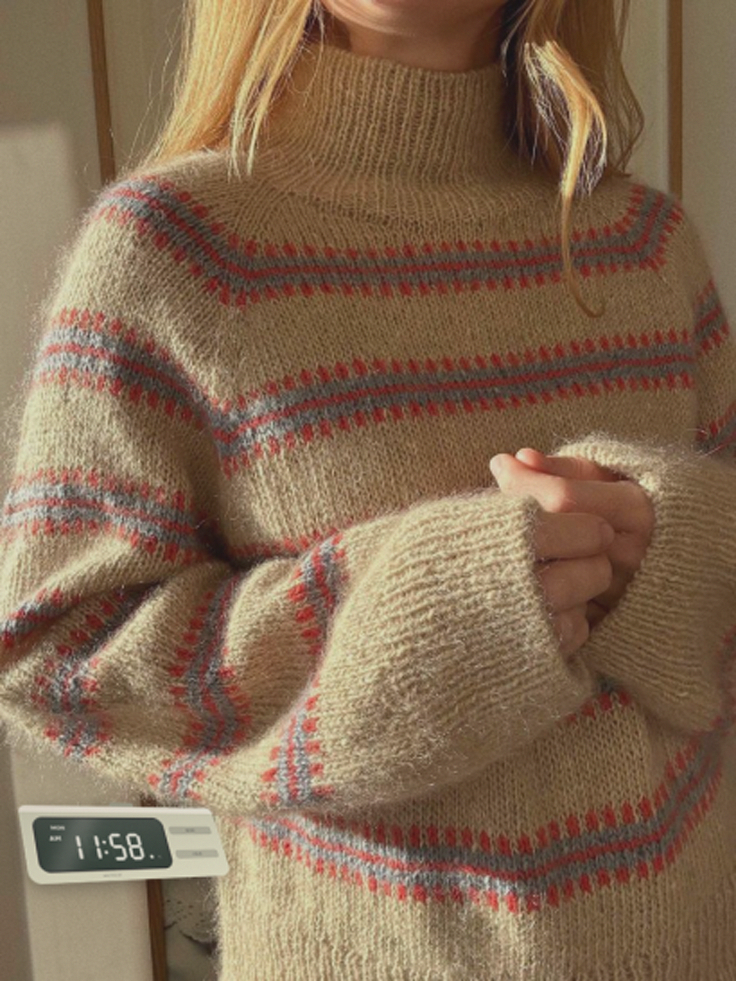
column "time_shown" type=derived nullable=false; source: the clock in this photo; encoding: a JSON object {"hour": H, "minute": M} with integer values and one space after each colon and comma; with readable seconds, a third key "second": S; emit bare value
{"hour": 11, "minute": 58}
